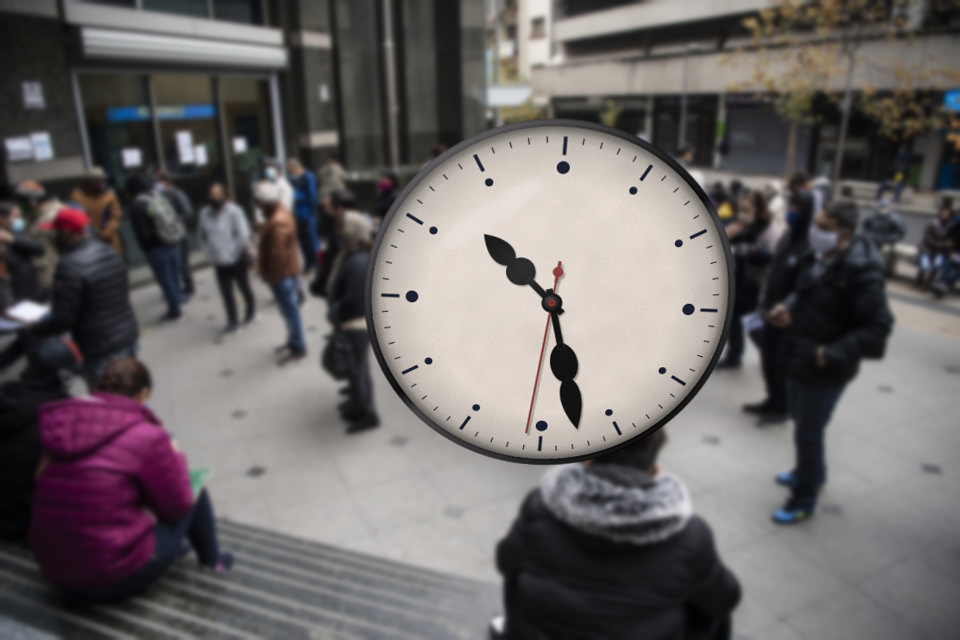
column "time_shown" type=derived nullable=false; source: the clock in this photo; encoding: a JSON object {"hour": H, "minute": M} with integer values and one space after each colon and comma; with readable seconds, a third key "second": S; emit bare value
{"hour": 10, "minute": 27, "second": 31}
